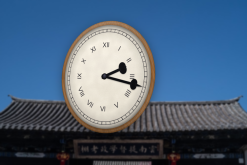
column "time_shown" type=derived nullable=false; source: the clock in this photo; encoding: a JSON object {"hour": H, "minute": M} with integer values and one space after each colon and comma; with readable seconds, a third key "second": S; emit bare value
{"hour": 2, "minute": 17}
